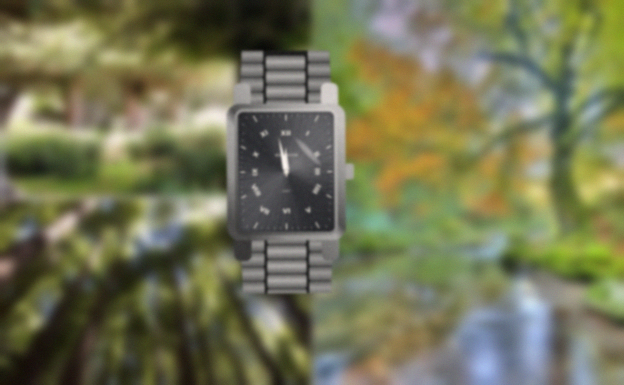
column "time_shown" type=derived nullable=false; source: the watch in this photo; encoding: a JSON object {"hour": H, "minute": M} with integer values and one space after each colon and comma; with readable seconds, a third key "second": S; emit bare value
{"hour": 11, "minute": 58}
